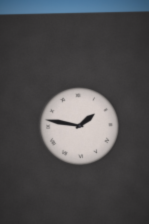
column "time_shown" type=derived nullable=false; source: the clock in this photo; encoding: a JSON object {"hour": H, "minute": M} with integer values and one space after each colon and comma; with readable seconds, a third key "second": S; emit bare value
{"hour": 1, "minute": 47}
